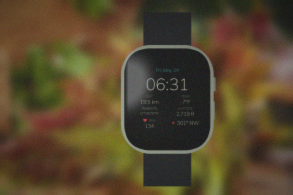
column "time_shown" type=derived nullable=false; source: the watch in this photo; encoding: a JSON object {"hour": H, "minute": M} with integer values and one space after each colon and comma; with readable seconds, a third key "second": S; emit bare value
{"hour": 6, "minute": 31}
